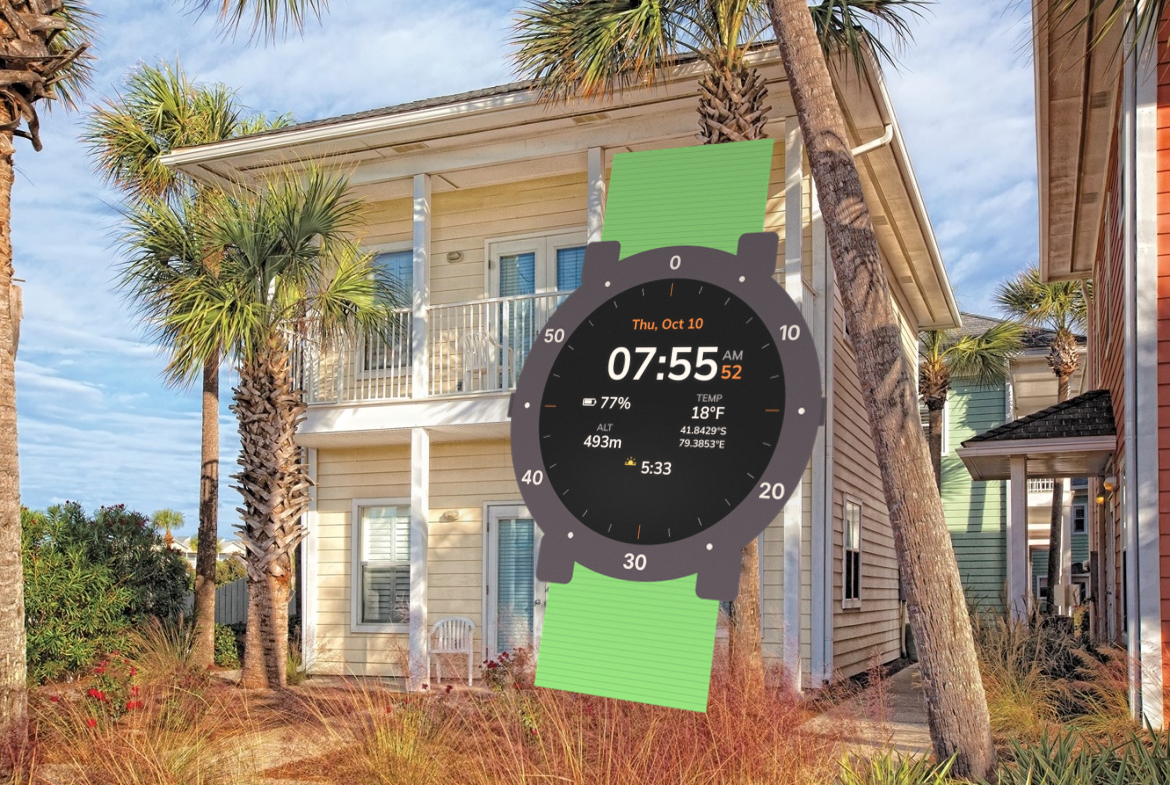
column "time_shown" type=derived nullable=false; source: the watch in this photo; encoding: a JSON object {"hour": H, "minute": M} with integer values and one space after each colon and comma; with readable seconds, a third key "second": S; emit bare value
{"hour": 7, "minute": 55, "second": 52}
